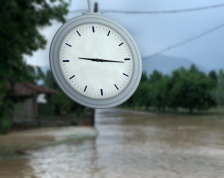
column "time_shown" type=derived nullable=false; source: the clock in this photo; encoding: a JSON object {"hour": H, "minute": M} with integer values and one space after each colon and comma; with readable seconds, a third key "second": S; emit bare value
{"hour": 9, "minute": 16}
